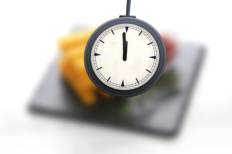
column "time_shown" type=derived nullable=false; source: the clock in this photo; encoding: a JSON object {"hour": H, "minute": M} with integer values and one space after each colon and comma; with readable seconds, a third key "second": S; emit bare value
{"hour": 11, "minute": 59}
